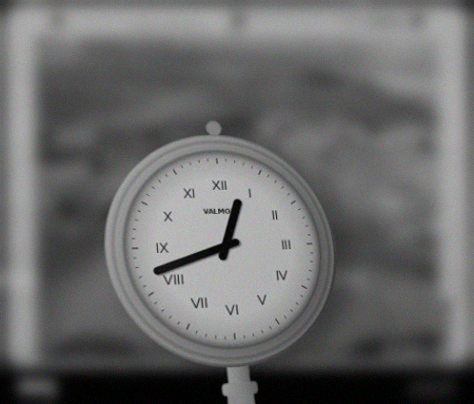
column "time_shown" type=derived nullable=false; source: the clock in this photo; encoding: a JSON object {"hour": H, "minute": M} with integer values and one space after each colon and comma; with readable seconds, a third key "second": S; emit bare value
{"hour": 12, "minute": 42}
